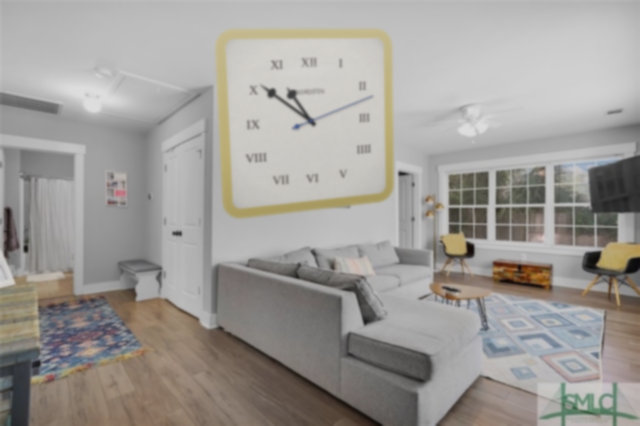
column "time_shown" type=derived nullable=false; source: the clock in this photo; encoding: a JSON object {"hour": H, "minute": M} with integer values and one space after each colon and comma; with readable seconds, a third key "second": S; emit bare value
{"hour": 10, "minute": 51, "second": 12}
